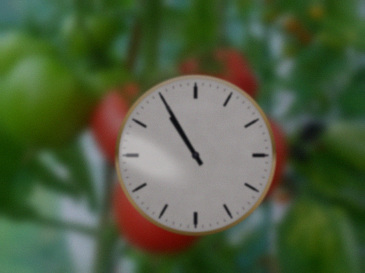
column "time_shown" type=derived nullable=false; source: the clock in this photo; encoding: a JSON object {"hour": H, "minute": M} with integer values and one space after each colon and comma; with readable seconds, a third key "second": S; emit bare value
{"hour": 10, "minute": 55}
